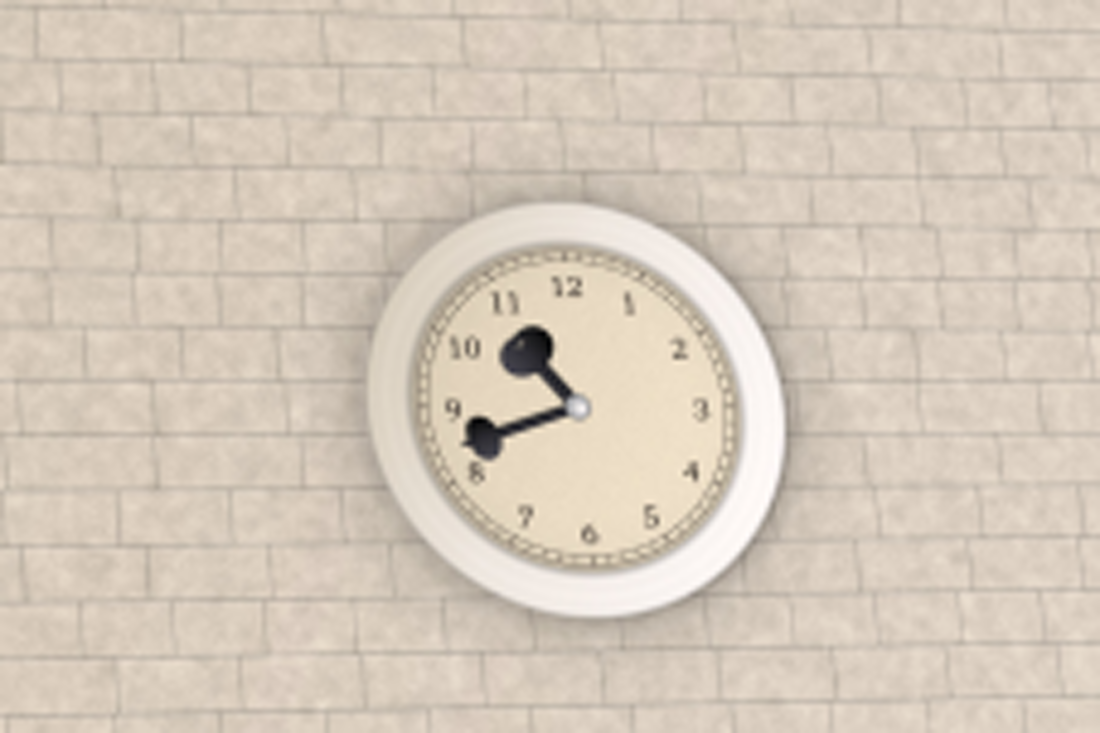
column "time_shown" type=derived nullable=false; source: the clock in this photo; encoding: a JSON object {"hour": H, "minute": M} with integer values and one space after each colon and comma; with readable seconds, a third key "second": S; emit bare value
{"hour": 10, "minute": 42}
